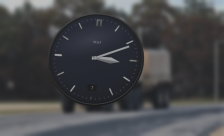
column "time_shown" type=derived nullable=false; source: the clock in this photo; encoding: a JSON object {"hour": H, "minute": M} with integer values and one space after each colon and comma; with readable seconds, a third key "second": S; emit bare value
{"hour": 3, "minute": 11}
